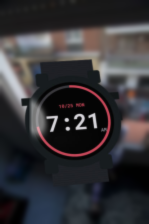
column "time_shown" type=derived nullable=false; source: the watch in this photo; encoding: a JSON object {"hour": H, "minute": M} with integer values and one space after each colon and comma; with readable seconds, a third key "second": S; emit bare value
{"hour": 7, "minute": 21}
